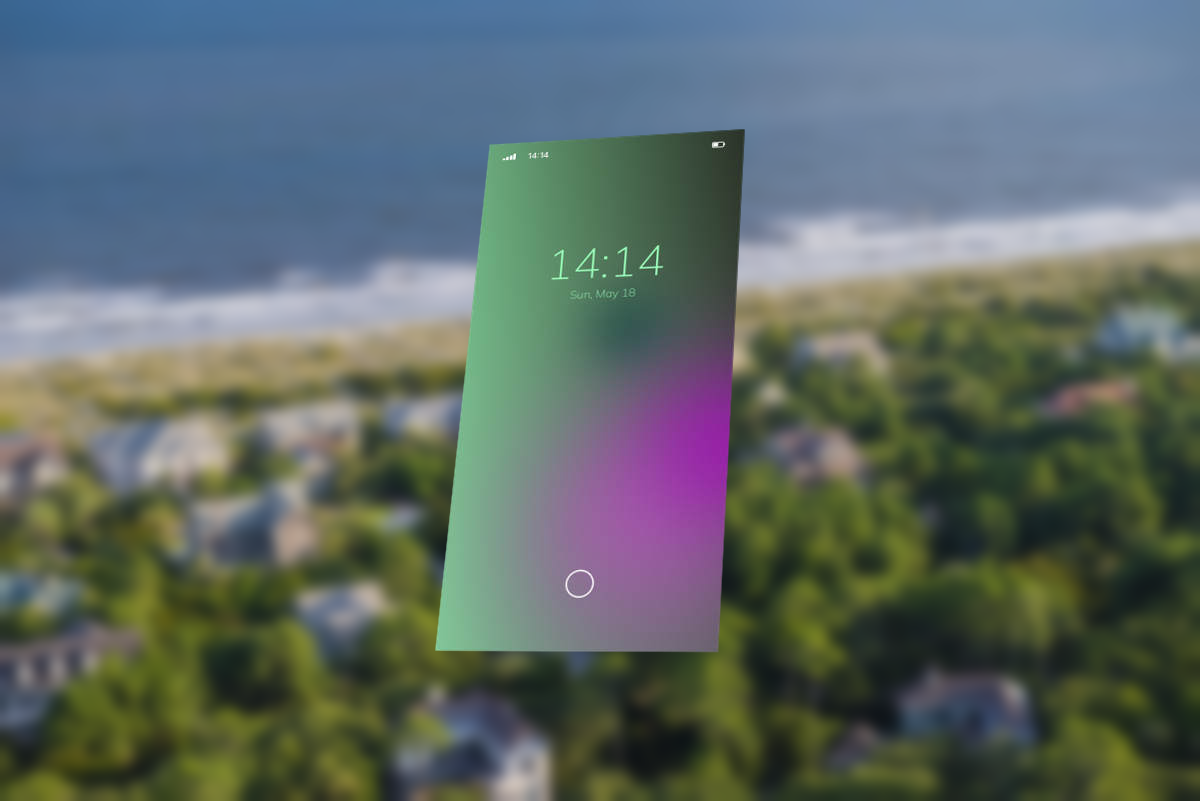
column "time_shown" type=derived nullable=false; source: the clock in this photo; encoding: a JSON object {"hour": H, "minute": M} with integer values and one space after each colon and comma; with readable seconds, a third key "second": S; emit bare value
{"hour": 14, "minute": 14}
